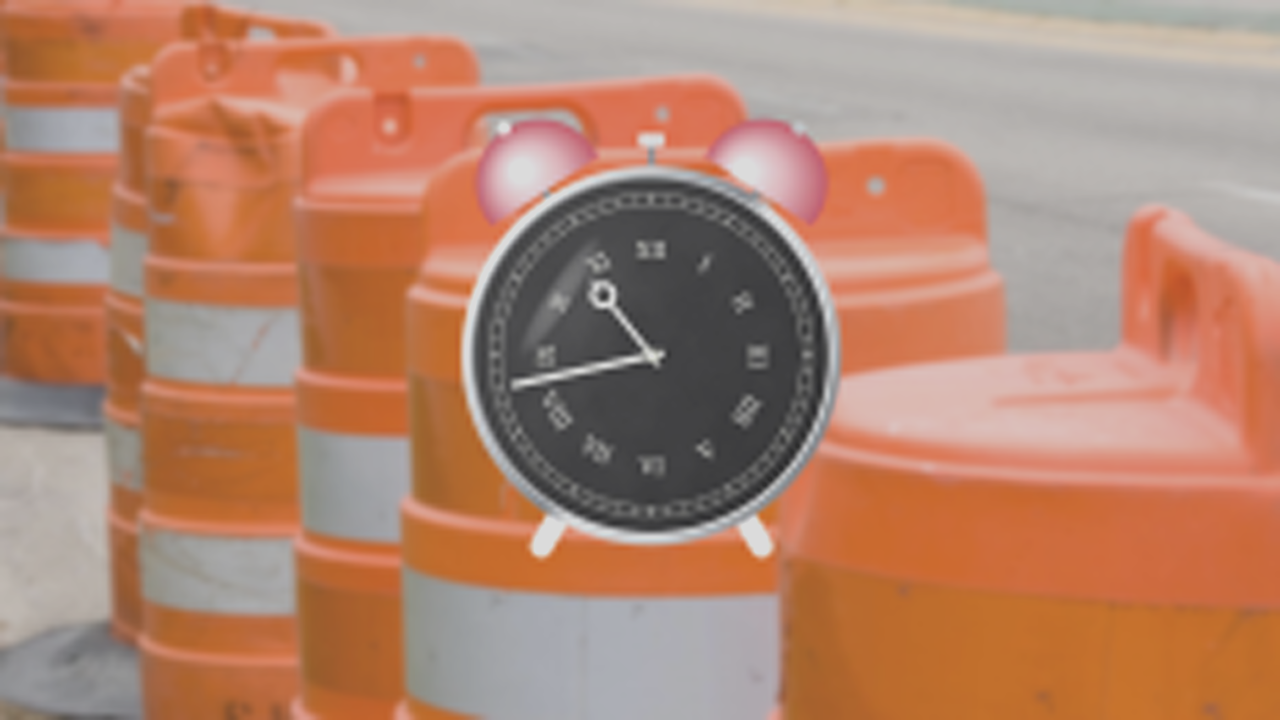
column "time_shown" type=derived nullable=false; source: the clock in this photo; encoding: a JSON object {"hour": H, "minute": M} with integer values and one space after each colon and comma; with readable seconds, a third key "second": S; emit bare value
{"hour": 10, "minute": 43}
